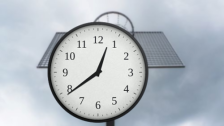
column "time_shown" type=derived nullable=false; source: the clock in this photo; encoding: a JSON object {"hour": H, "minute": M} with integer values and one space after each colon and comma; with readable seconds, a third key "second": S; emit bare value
{"hour": 12, "minute": 39}
